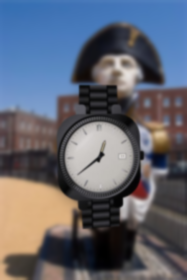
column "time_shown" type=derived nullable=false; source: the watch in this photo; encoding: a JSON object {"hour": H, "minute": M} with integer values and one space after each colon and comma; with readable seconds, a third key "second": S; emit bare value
{"hour": 12, "minute": 39}
